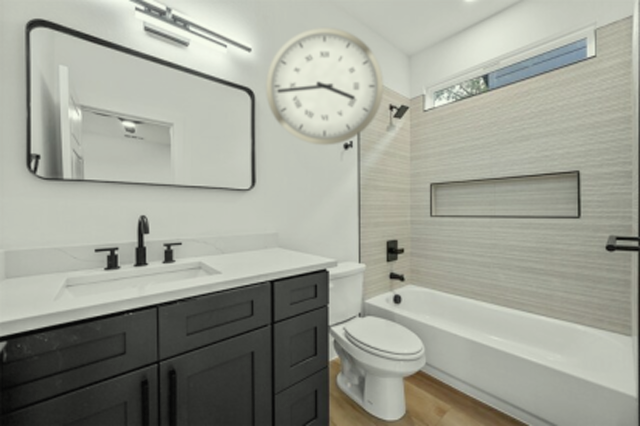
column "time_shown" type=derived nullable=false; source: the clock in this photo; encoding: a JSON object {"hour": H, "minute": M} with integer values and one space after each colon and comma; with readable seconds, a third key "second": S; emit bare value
{"hour": 3, "minute": 44}
